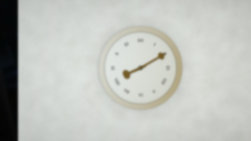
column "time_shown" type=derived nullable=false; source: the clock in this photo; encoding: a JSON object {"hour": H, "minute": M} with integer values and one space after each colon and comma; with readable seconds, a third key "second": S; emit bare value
{"hour": 8, "minute": 10}
